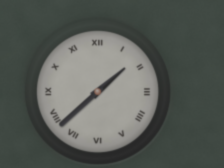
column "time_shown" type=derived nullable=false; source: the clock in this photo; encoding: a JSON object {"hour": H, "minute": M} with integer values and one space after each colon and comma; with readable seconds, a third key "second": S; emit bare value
{"hour": 1, "minute": 38}
